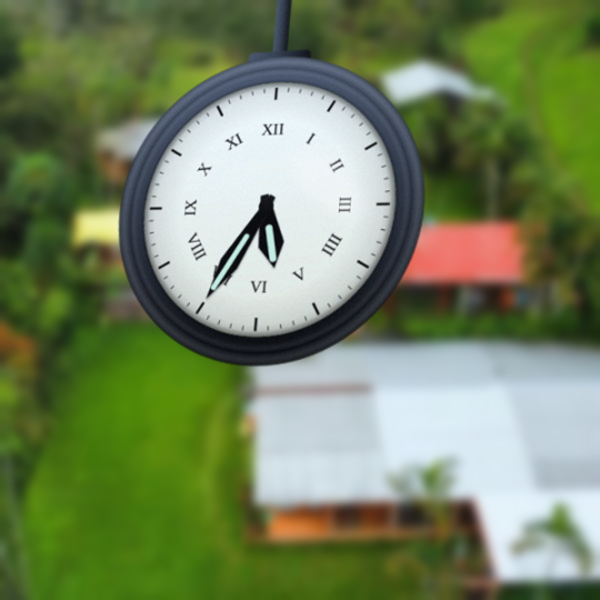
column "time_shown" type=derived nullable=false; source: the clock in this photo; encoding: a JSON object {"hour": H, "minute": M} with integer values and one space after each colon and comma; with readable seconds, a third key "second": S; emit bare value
{"hour": 5, "minute": 35}
